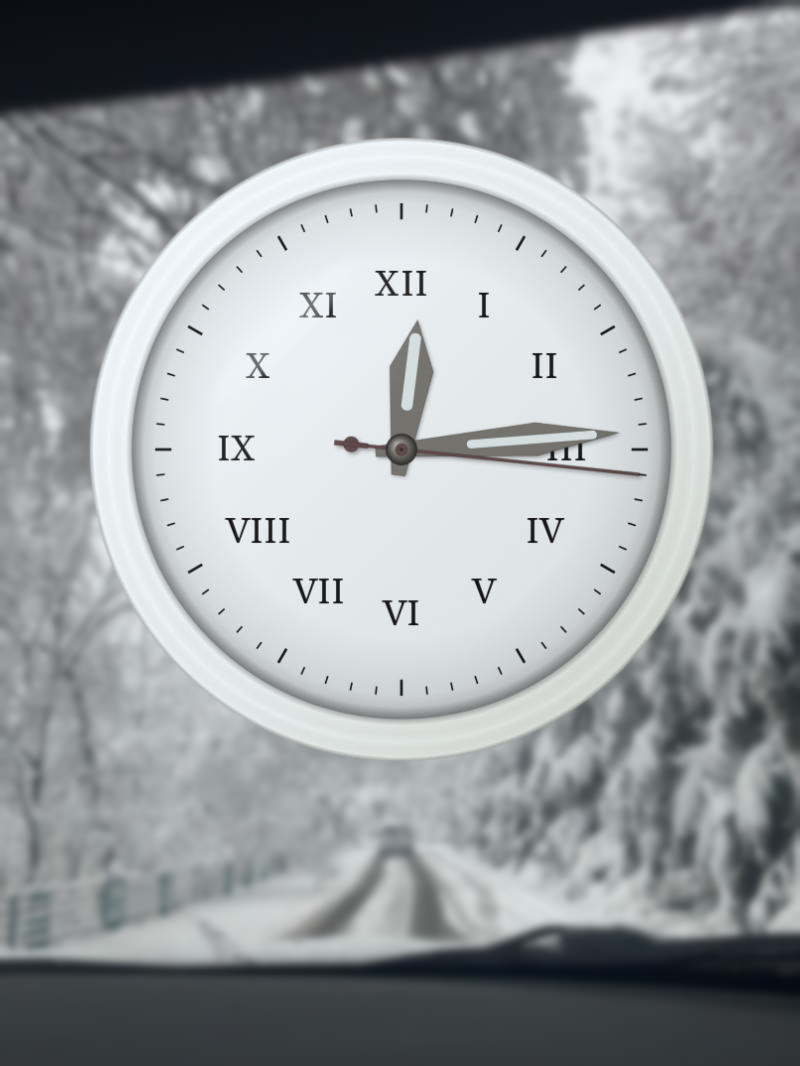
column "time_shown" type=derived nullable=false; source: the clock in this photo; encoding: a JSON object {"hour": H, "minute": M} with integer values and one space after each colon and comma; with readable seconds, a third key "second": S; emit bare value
{"hour": 12, "minute": 14, "second": 16}
